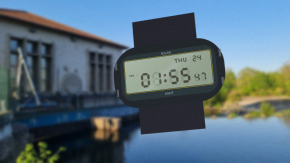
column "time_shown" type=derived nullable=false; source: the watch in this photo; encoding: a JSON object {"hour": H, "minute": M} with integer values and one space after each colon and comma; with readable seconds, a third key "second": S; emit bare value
{"hour": 1, "minute": 55, "second": 47}
